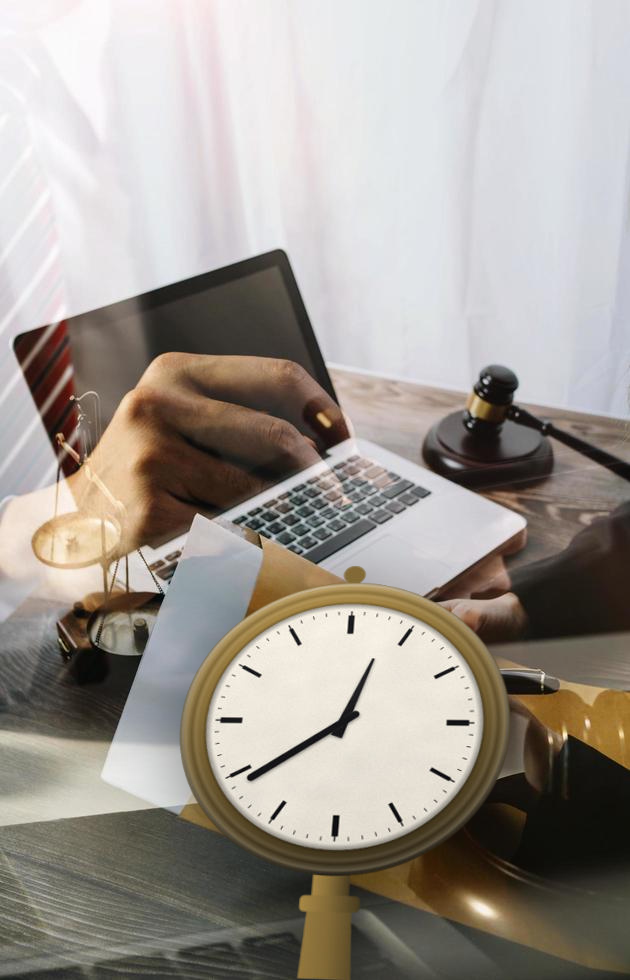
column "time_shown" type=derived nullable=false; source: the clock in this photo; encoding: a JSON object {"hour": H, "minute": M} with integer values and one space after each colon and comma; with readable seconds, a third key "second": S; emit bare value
{"hour": 12, "minute": 39}
